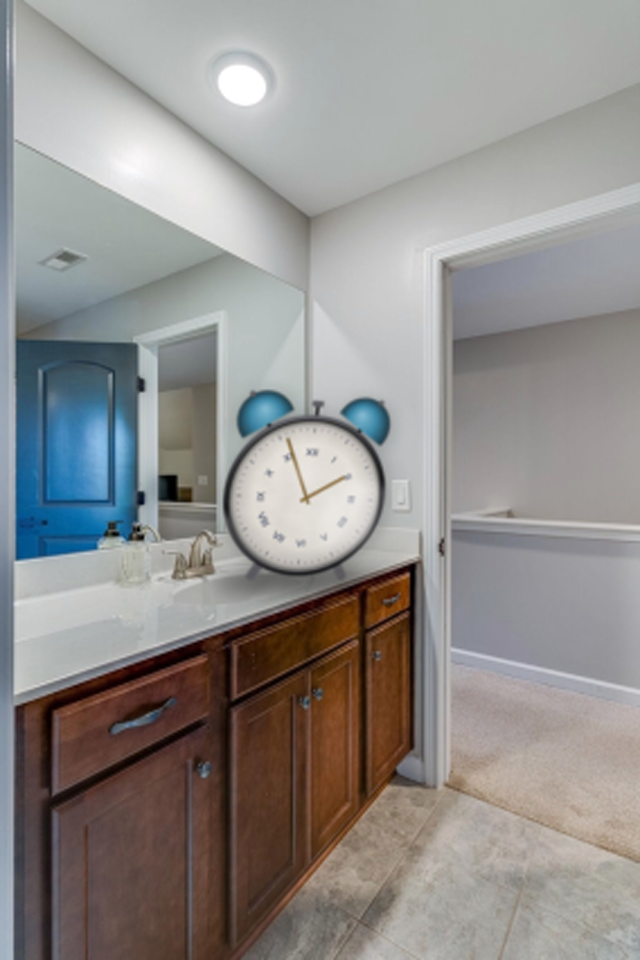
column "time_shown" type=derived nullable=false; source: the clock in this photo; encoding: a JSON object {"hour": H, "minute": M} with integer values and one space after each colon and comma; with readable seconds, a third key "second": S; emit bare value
{"hour": 1, "minute": 56}
